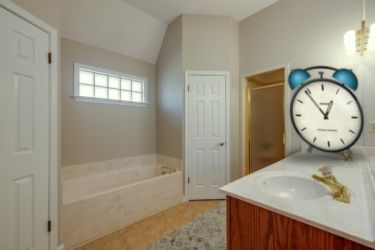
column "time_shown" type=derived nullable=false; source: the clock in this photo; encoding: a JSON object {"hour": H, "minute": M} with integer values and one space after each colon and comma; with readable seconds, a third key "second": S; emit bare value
{"hour": 12, "minute": 54}
